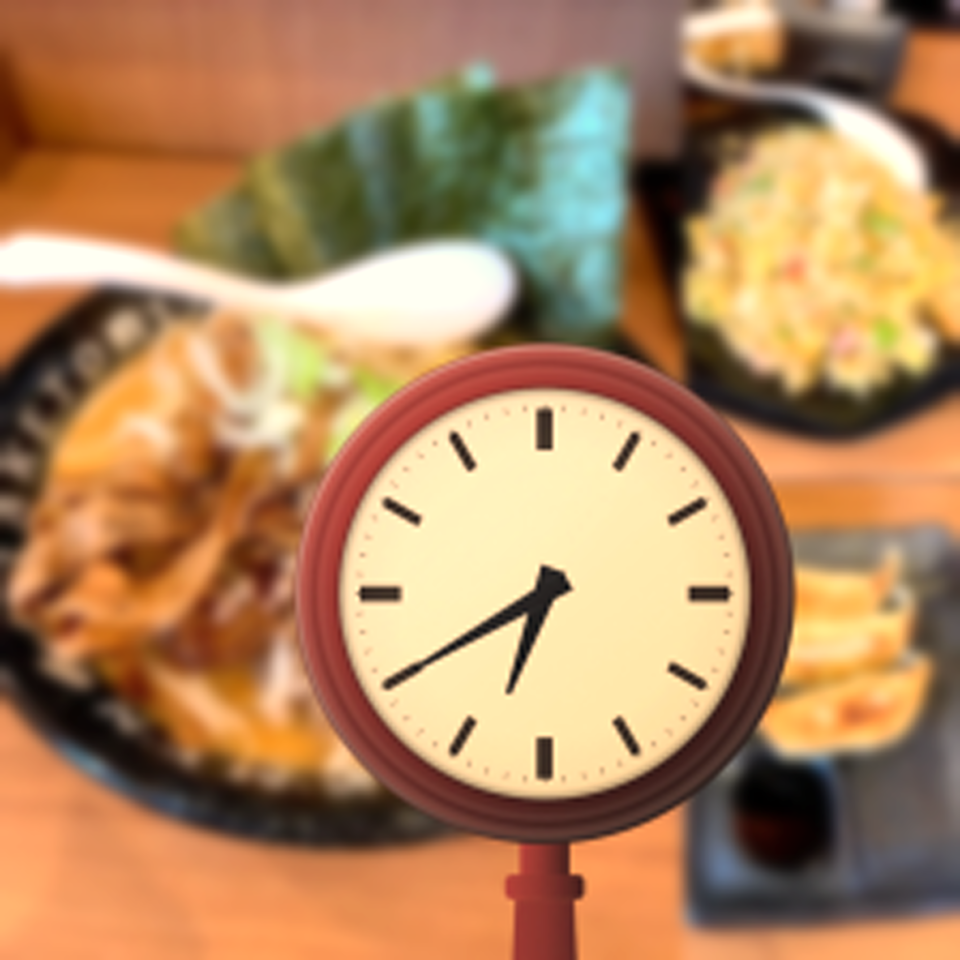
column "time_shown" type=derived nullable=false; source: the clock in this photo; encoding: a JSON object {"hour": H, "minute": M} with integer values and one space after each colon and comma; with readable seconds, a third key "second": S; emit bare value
{"hour": 6, "minute": 40}
